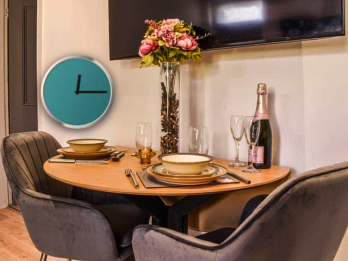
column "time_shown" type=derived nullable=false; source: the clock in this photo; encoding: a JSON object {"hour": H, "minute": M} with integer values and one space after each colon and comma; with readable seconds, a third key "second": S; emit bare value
{"hour": 12, "minute": 15}
